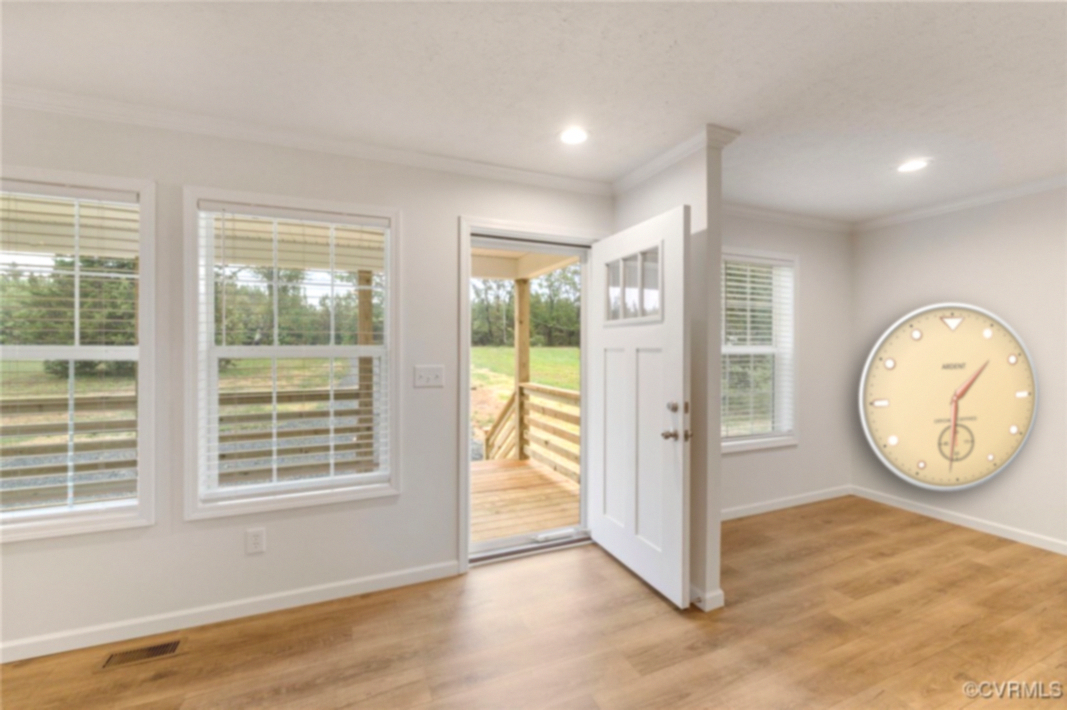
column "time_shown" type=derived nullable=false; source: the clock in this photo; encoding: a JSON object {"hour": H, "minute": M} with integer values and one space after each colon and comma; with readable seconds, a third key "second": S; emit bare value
{"hour": 1, "minute": 31}
